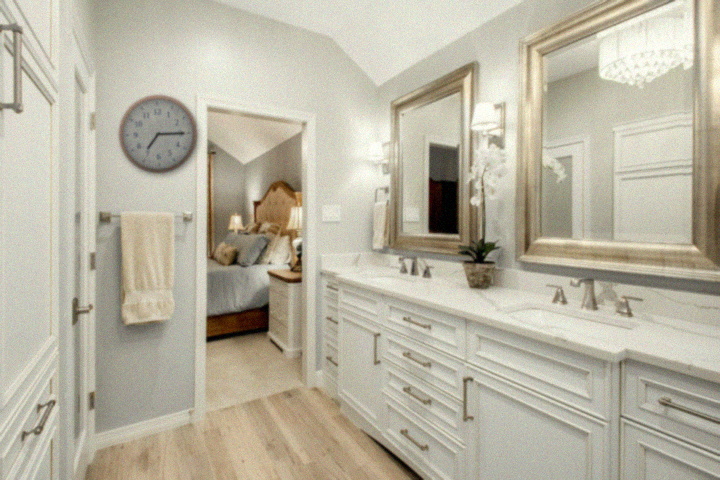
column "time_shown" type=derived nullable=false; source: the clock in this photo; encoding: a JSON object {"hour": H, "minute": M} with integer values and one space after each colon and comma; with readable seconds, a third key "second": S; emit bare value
{"hour": 7, "minute": 15}
